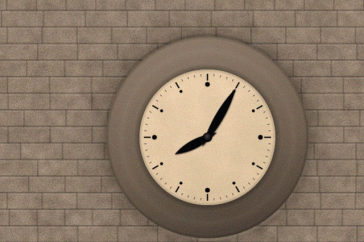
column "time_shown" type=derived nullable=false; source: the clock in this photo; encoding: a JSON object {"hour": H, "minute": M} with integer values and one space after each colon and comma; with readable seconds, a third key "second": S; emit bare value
{"hour": 8, "minute": 5}
